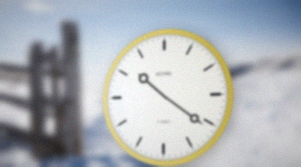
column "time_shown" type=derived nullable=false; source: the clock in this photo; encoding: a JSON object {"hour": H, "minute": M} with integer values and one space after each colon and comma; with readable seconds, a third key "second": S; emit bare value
{"hour": 10, "minute": 21}
